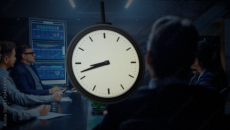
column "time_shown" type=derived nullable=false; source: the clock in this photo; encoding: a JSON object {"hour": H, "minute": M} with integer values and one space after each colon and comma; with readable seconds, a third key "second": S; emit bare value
{"hour": 8, "minute": 42}
